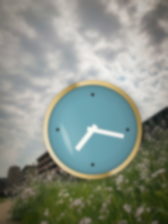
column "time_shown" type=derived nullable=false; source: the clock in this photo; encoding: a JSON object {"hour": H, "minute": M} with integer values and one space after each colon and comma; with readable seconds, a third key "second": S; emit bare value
{"hour": 7, "minute": 17}
